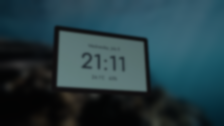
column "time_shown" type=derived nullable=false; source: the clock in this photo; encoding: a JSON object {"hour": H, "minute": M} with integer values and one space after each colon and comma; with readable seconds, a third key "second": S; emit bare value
{"hour": 21, "minute": 11}
